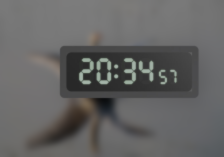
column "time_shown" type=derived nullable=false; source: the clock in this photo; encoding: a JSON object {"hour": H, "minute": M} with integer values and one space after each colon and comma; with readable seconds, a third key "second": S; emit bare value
{"hour": 20, "minute": 34, "second": 57}
